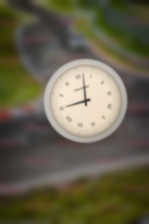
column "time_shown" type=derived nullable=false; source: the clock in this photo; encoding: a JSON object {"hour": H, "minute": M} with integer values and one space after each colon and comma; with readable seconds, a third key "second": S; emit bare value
{"hour": 9, "minute": 2}
